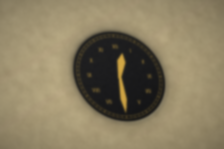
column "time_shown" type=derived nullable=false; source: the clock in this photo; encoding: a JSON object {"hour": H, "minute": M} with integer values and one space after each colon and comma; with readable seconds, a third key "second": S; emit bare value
{"hour": 12, "minute": 30}
